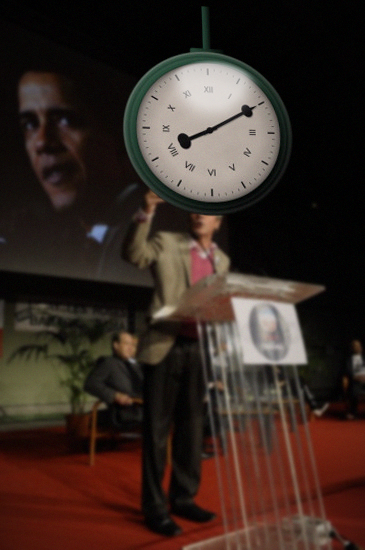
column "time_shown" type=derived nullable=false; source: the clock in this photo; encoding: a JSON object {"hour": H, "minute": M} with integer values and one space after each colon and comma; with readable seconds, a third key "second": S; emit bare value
{"hour": 8, "minute": 10}
